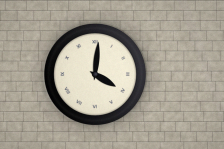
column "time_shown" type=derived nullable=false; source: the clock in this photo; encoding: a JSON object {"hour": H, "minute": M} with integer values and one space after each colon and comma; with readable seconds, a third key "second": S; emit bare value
{"hour": 4, "minute": 1}
